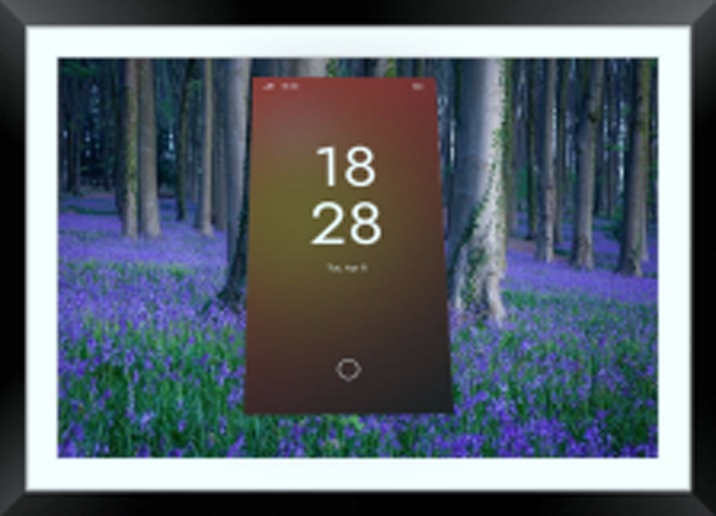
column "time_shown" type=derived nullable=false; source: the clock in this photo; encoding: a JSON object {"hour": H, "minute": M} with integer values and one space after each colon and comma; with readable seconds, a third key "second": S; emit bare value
{"hour": 18, "minute": 28}
